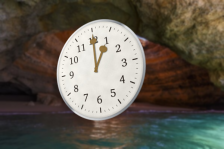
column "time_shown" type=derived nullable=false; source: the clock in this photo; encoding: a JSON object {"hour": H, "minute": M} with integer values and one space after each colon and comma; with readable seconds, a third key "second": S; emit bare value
{"hour": 1, "minute": 0}
